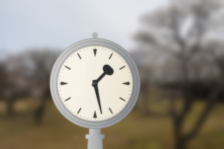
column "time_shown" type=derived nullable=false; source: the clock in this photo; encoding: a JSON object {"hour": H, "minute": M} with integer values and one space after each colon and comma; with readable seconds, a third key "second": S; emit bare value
{"hour": 1, "minute": 28}
